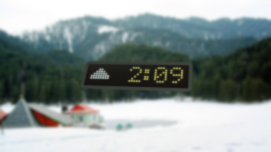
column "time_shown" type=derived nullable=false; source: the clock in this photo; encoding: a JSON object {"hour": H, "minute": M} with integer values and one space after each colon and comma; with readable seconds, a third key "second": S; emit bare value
{"hour": 2, "minute": 9}
